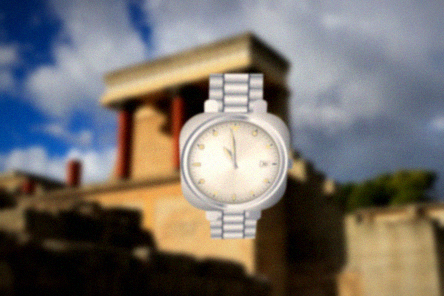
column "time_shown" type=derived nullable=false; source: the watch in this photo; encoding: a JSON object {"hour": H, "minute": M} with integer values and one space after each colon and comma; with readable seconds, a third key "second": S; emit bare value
{"hour": 10, "minute": 59}
